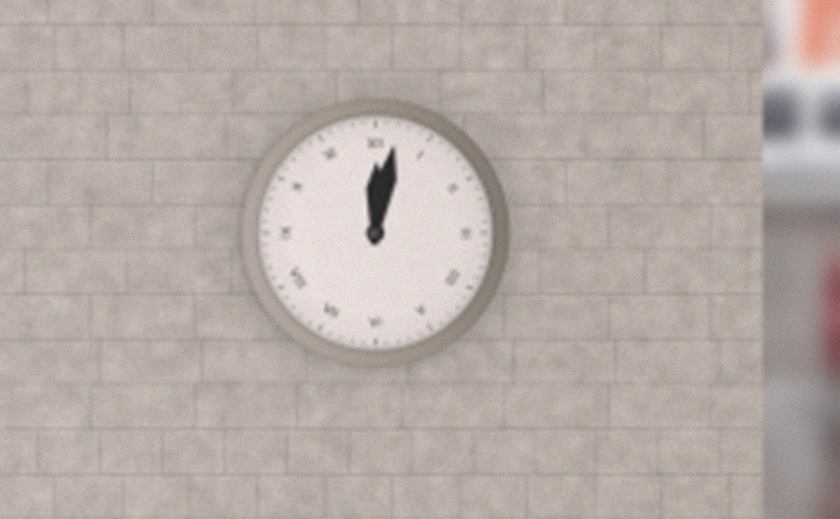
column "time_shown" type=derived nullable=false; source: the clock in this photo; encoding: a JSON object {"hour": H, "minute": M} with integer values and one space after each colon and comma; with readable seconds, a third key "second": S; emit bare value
{"hour": 12, "minute": 2}
